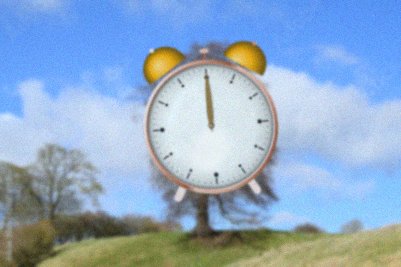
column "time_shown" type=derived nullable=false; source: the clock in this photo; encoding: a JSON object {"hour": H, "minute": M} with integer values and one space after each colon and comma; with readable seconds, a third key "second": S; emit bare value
{"hour": 12, "minute": 0}
